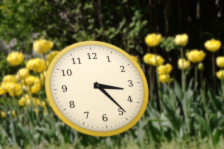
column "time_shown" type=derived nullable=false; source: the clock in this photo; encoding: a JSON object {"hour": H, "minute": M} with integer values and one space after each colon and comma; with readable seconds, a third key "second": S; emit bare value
{"hour": 3, "minute": 24}
